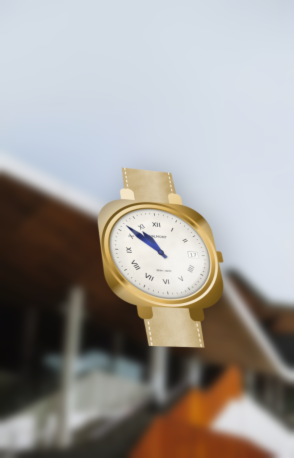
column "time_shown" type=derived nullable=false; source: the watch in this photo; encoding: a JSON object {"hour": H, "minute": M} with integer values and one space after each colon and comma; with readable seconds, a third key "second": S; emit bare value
{"hour": 10, "minute": 52}
